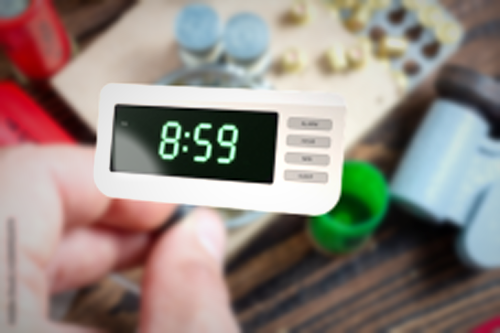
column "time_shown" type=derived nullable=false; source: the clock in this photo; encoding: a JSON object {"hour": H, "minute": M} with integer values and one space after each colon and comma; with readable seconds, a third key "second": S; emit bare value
{"hour": 8, "minute": 59}
